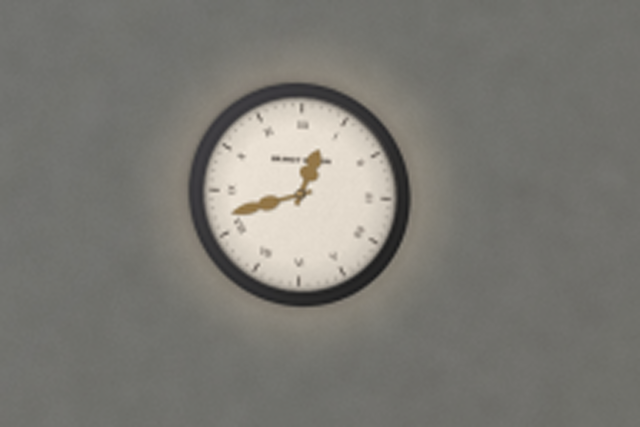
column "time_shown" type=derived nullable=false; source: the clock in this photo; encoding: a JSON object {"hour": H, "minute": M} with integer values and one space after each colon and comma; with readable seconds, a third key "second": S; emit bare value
{"hour": 12, "minute": 42}
